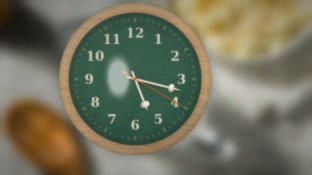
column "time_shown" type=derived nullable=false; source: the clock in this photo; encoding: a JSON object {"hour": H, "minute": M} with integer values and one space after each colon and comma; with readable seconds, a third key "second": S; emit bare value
{"hour": 5, "minute": 17, "second": 20}
